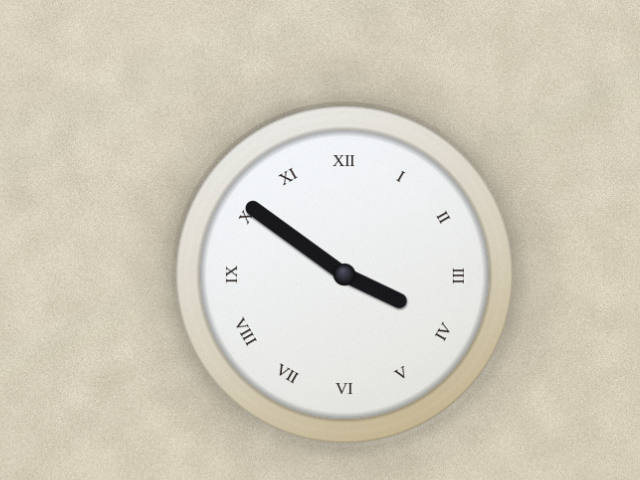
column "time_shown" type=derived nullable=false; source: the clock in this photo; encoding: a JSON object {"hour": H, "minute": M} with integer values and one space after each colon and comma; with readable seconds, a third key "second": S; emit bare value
{"hour": 3, "minute": 51}
